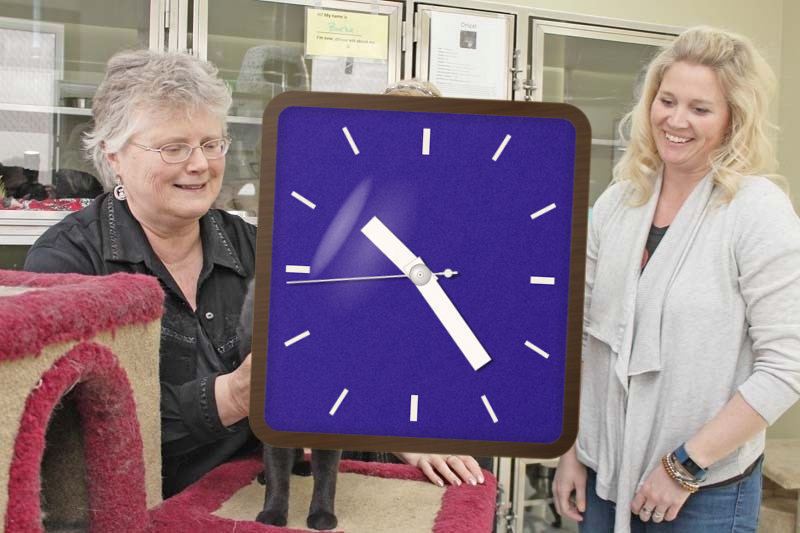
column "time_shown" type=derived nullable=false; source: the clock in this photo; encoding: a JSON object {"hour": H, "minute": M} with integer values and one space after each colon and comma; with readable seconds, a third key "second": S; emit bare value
{"hour": 10, "minute": 23, "second": 44}
